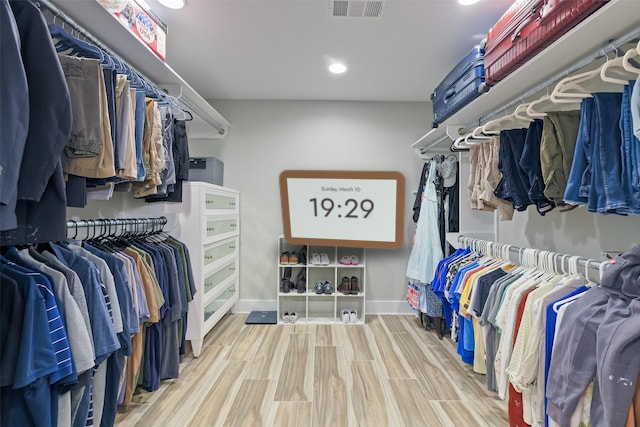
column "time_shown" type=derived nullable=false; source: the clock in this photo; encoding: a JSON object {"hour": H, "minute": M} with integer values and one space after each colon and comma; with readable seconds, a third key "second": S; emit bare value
{"hour": 19, "minute": 29}
